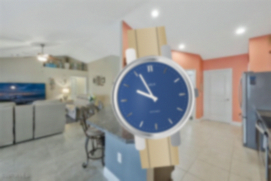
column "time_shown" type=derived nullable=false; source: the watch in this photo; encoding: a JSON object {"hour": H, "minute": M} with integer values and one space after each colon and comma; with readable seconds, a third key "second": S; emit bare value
{"hour": 9, "minute": 56}
